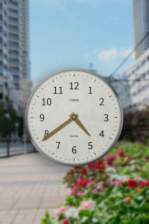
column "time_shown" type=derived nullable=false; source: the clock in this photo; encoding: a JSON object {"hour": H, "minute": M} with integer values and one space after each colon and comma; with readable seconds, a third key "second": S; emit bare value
{"hour": 4, "minute": 39}
